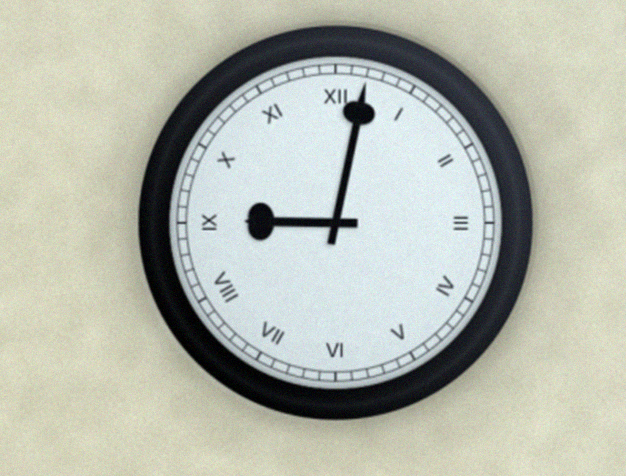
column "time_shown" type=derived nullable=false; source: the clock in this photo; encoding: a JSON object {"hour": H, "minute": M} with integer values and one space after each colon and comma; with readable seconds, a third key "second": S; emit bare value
{"hour": 9, "minute": 2}
